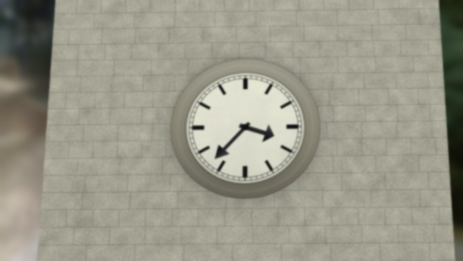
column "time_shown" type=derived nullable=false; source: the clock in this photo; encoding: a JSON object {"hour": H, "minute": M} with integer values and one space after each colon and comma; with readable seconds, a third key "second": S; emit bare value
{"hour": 3, "minute": 37}
